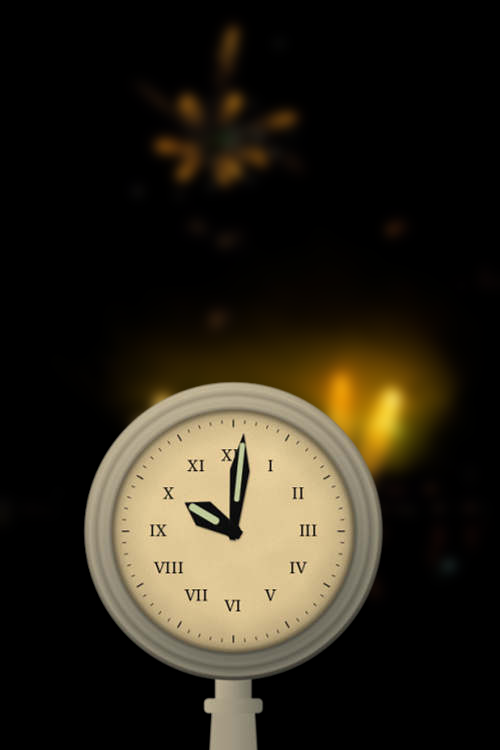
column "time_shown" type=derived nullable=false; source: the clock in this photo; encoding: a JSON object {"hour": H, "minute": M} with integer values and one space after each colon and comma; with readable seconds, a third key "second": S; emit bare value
{"hour": 10, "minute": 1}
